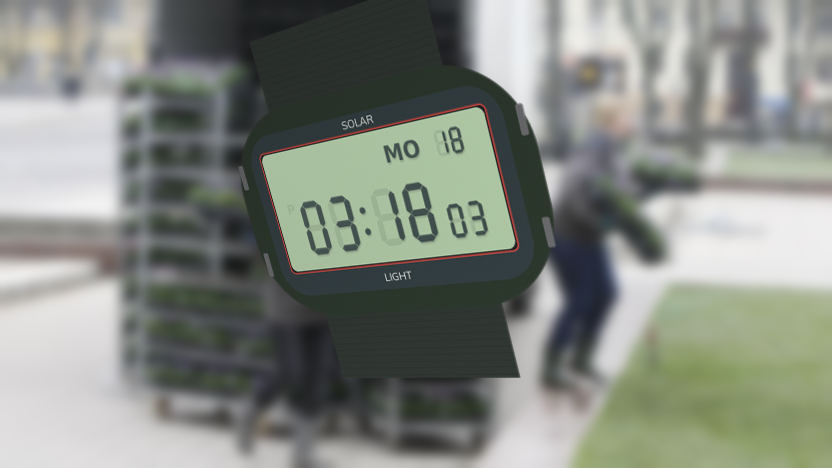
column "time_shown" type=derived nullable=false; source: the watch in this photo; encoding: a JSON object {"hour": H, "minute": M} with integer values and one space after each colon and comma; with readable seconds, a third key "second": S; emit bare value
{"hour": 3, "minute": 18, "second": 3}
